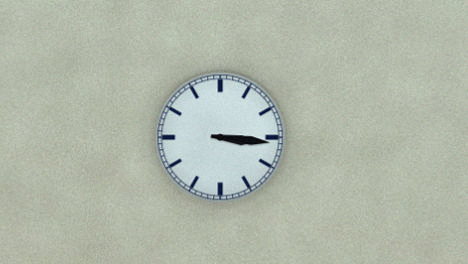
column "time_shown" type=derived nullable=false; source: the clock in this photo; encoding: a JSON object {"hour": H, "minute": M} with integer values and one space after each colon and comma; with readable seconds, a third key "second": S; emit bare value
{"hour": 3, "minute": 16}
